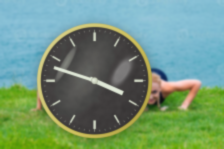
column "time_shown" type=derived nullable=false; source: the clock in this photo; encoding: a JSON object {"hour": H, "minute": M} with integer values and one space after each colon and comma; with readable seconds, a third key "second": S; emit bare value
{"hour": 3, "minute": 48}
